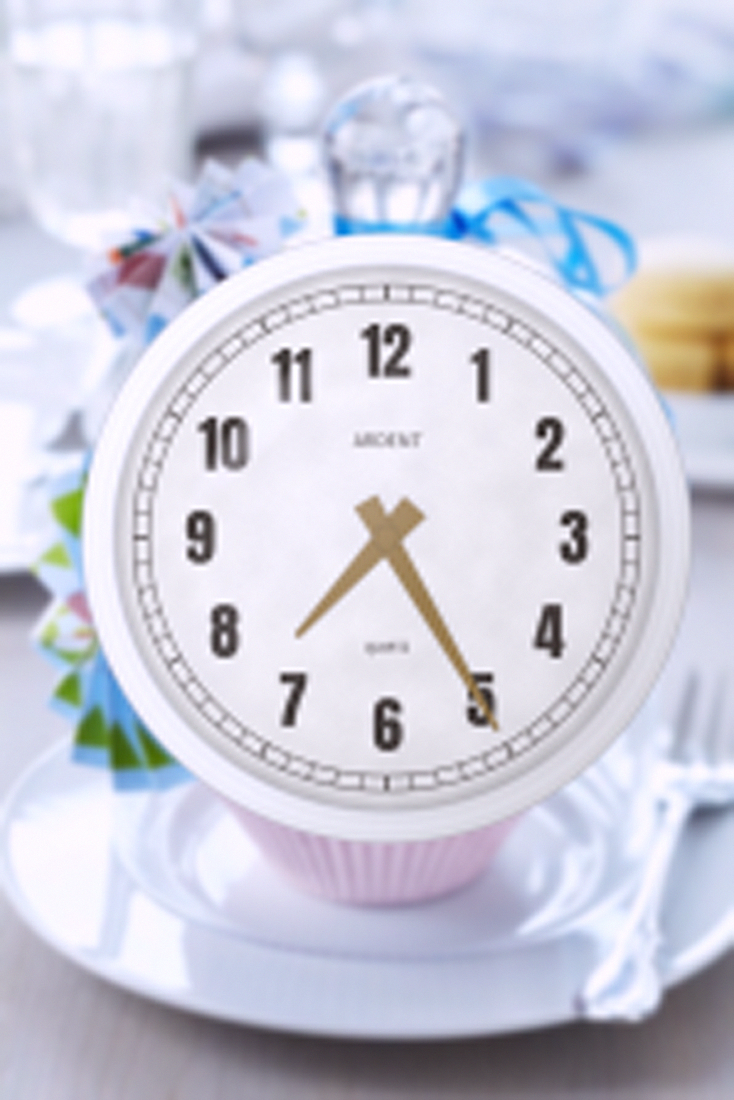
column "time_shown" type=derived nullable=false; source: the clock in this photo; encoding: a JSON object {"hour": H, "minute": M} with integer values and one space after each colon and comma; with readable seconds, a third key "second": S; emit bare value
{"hour": 7, "minute": 25}
